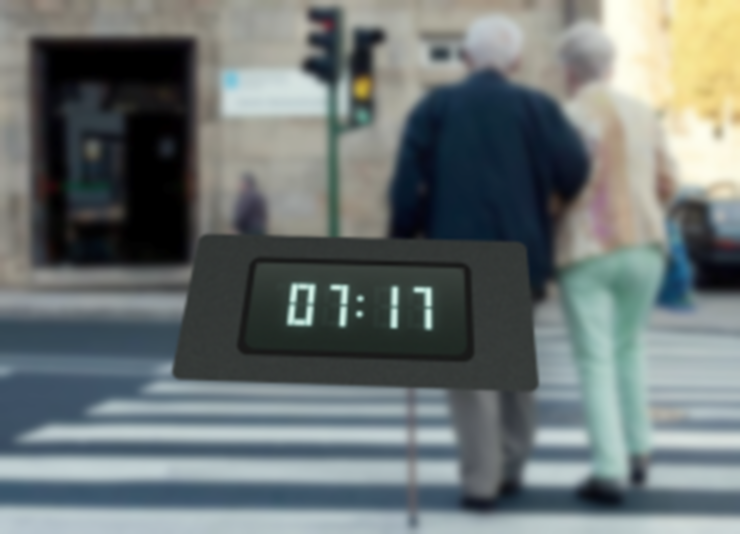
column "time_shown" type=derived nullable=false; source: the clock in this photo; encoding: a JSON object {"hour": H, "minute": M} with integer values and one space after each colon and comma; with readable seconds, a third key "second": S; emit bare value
{"hour": 7, "minute": 17}
